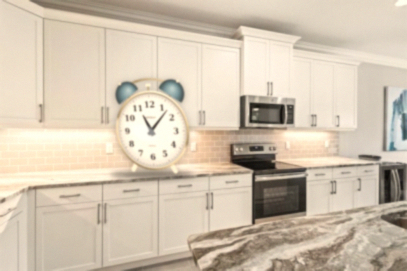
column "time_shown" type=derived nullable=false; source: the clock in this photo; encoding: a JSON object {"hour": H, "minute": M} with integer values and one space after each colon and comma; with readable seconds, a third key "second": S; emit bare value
{"hour": 11, "minute": 7}
